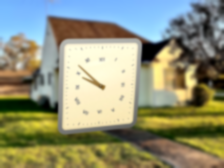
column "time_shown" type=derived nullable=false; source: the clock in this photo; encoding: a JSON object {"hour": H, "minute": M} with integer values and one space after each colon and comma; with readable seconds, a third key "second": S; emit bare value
{"hour": 9, "minute": 52}
